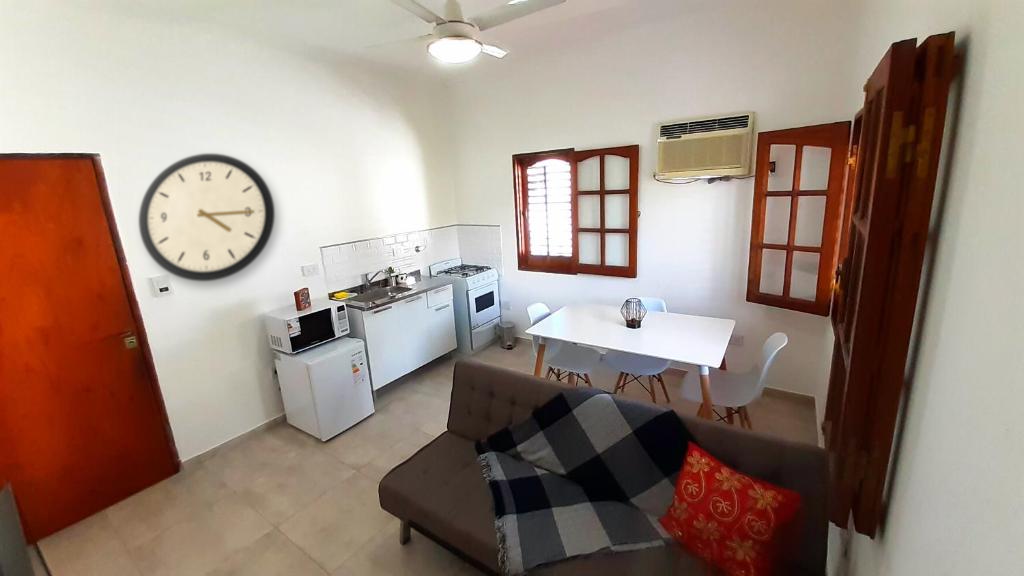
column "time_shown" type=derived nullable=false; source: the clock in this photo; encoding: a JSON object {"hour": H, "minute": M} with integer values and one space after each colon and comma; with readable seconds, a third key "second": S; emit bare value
{"hour": 4, "minute": 15}
